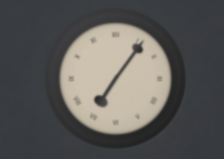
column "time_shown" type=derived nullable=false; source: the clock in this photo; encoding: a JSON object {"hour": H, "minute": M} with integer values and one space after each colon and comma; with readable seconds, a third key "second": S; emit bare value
{"hour": 7, "minute": 6}
